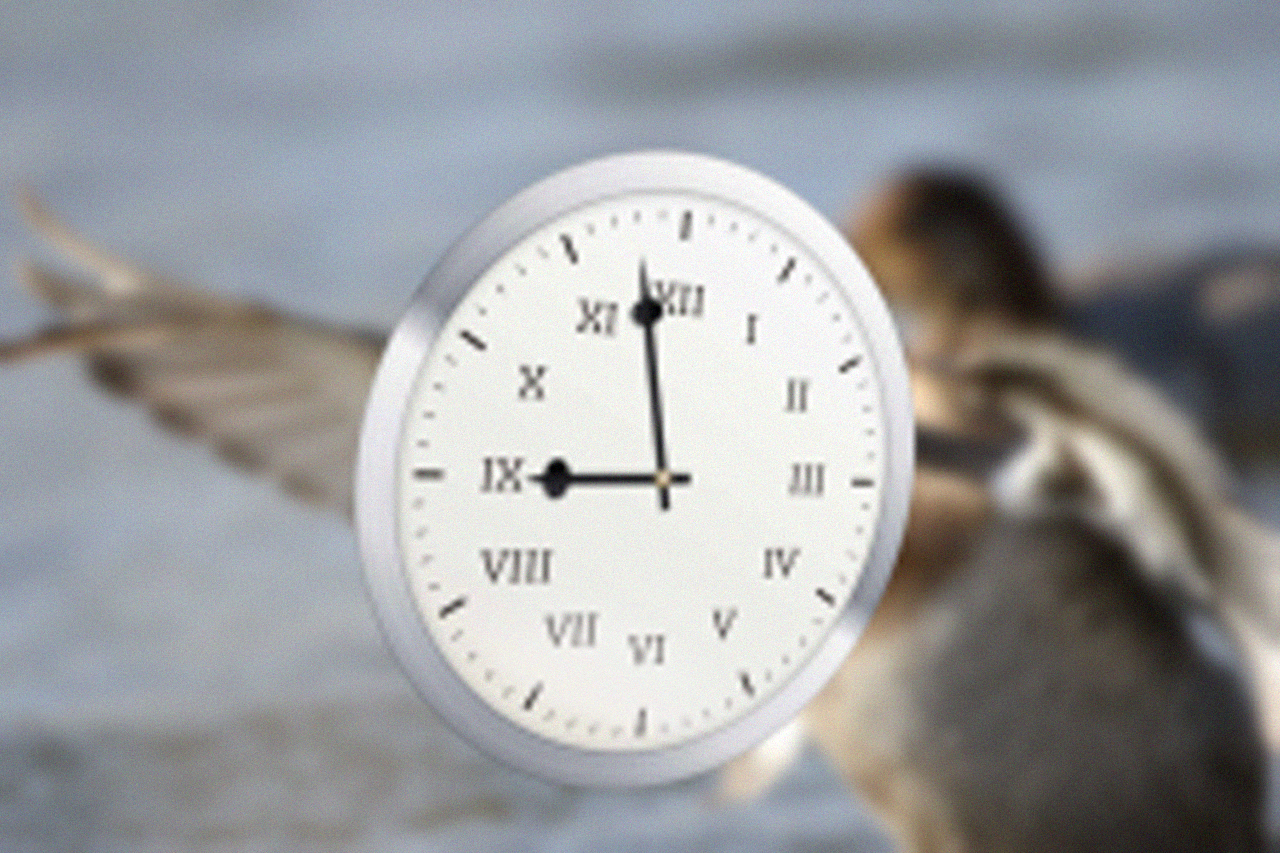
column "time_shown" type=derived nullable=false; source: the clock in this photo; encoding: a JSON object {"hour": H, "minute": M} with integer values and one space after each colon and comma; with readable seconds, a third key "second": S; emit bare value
{"hour": 8, "minute": 58}
